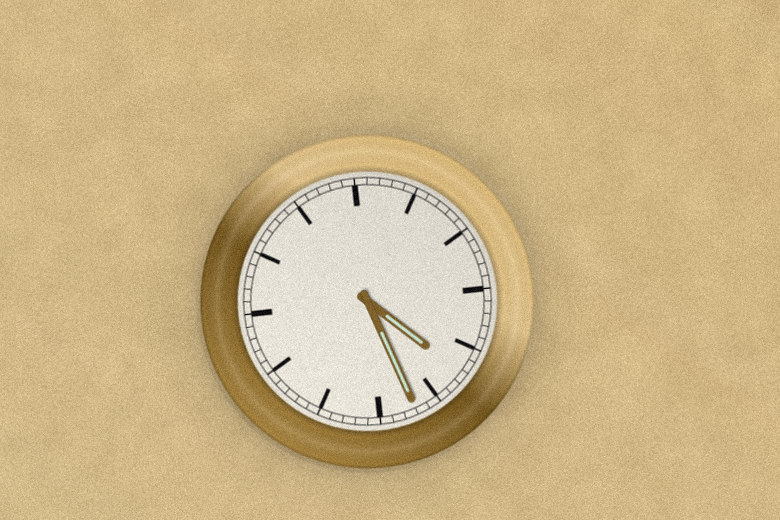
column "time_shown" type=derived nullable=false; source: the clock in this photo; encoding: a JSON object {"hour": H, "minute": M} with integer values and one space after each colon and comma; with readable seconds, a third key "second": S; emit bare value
{"hour": 4, "minute": 27}
